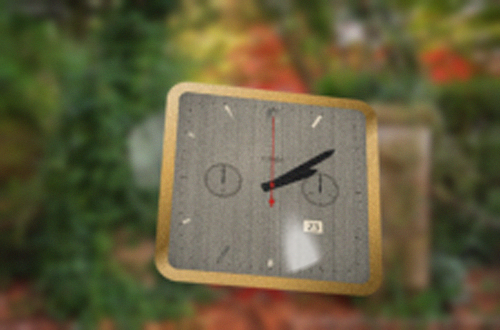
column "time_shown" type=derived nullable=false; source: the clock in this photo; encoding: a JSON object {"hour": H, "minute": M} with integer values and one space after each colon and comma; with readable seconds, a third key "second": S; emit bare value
{"hour": 2, "minute": 9}
